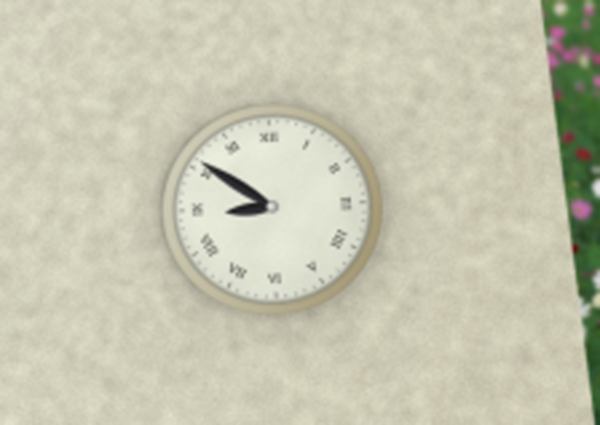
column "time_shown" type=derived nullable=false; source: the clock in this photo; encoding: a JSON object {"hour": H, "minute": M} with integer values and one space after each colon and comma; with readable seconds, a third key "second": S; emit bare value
{"hour": 8, "minute": 51}
